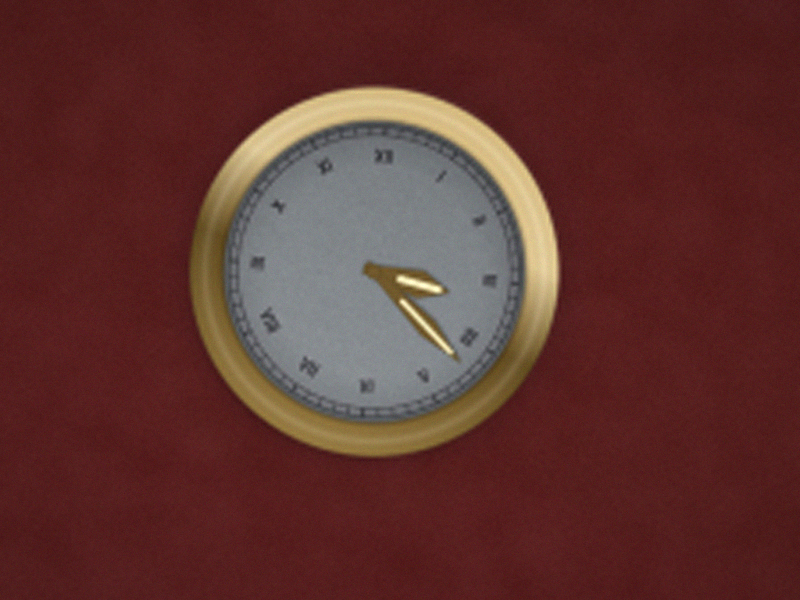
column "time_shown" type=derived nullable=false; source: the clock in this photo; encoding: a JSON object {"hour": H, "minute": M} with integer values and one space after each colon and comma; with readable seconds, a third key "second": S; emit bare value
{"hour": 3, "minute": 22}
